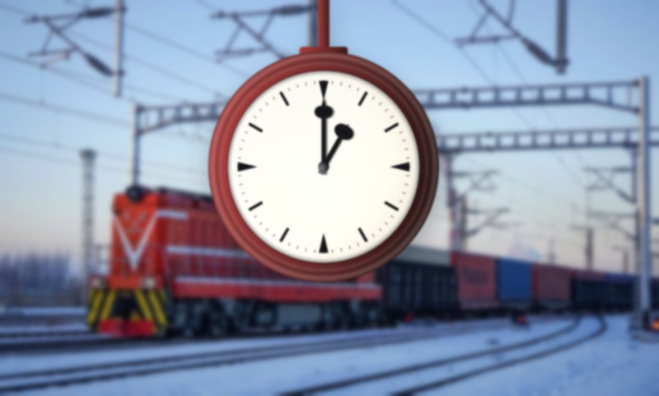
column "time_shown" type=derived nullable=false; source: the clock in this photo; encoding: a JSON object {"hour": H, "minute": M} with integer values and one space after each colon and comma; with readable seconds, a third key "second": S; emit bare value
{"hour": 1, "minute": 0}
